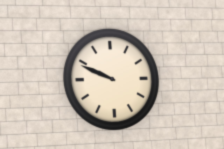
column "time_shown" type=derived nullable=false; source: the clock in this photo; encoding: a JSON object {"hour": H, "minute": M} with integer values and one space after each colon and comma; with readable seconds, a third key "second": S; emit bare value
{"hour": 9, "minute": 49}
